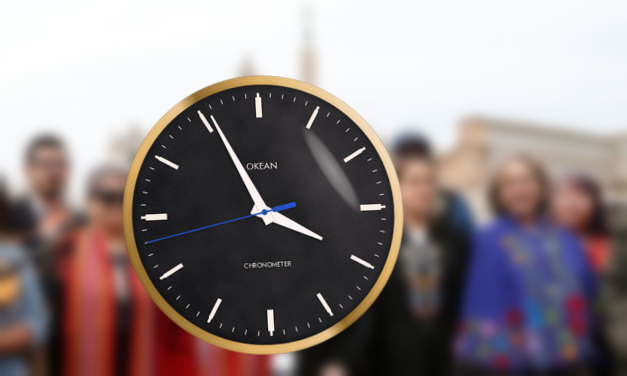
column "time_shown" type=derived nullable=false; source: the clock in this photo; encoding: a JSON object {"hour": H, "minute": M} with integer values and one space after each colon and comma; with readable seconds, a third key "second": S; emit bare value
{"hour": 3, "minute": 55, "second": 43}
